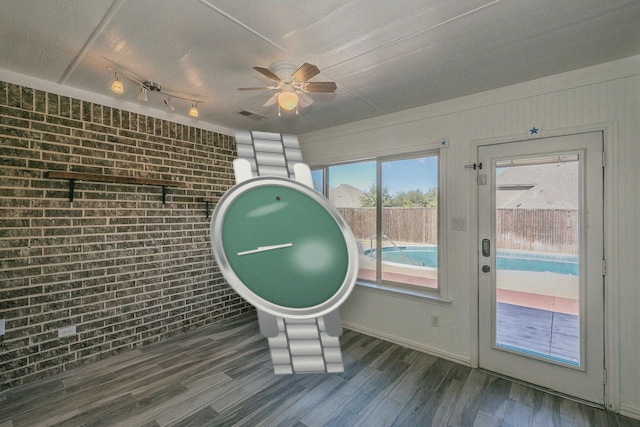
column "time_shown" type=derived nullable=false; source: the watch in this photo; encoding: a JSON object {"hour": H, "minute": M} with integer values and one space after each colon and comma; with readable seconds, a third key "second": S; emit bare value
{"hour": 8, "minute": 43}
